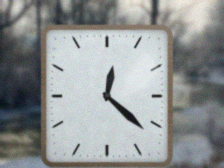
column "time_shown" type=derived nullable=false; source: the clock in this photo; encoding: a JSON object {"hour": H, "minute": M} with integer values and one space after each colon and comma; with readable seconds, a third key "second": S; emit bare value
{"hour": 12, "minute": 22}
